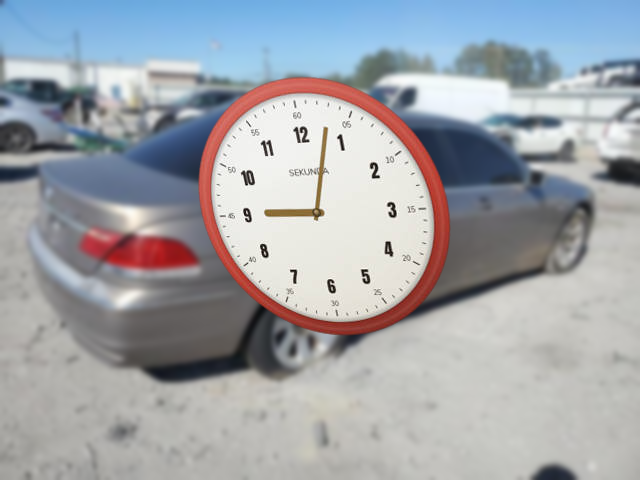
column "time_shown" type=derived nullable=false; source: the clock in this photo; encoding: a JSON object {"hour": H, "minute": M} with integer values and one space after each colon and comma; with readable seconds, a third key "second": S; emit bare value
{"hour": 9, "minute": 3}
